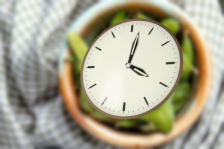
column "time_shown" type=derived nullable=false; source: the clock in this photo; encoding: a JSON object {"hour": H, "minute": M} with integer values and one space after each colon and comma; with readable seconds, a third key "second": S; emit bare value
{"hour": 4, "minute": 2}
